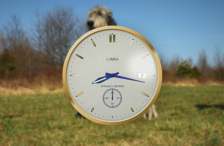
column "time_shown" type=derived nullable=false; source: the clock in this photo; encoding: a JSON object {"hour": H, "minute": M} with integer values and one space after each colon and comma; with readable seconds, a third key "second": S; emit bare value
{"hour": 8, "minute": 17}
